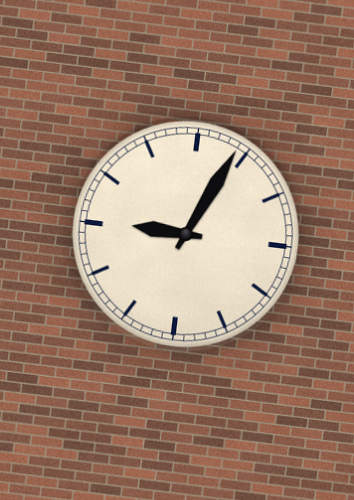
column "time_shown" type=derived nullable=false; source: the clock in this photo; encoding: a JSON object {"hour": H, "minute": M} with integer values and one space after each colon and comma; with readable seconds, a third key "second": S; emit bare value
{"hour": 9, "minute": 4}
